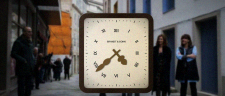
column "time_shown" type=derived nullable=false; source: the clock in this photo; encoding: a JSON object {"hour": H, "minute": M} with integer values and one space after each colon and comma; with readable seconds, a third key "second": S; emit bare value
{"hour": 4, "minute": 38}
